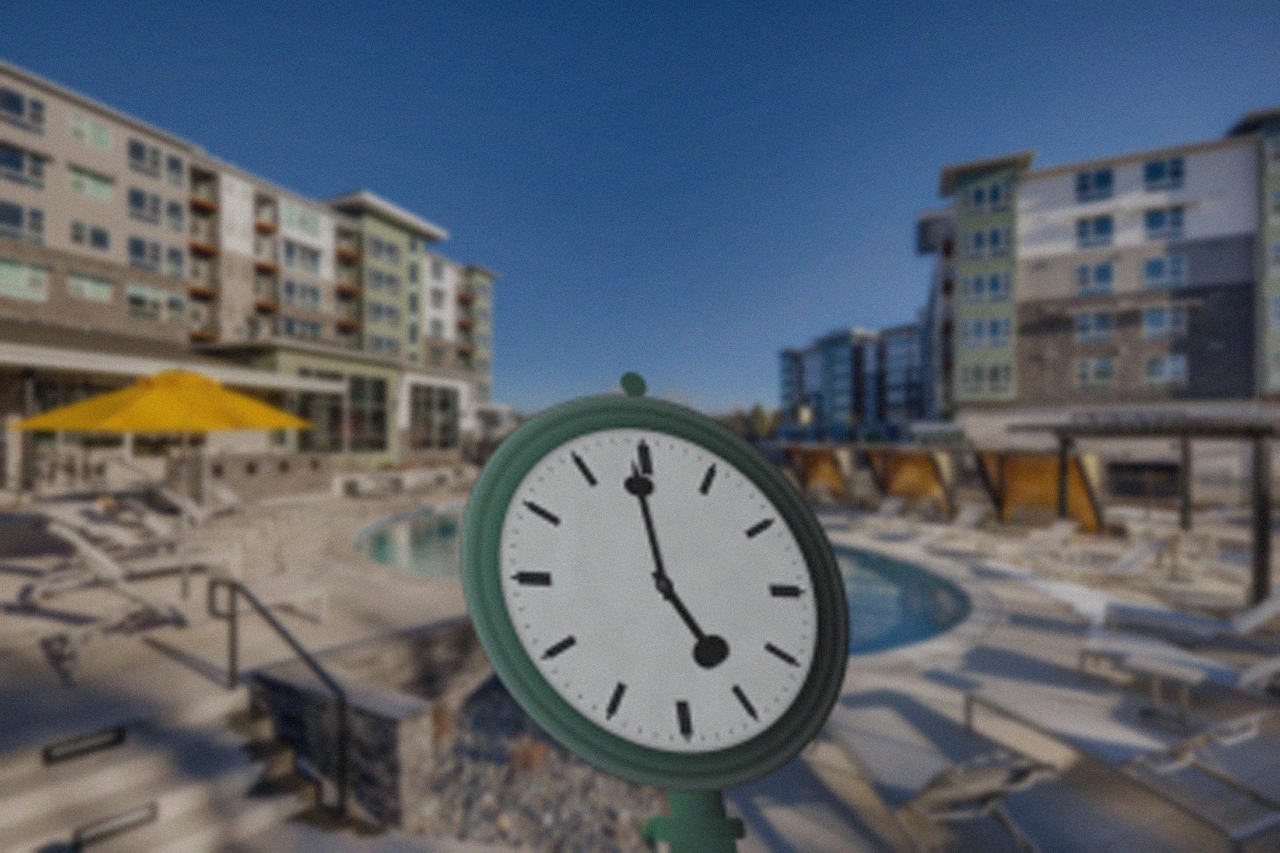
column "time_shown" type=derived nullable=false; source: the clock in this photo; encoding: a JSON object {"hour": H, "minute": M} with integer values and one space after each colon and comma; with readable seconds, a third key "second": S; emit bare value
{"hour": 4, "minute": 59}
